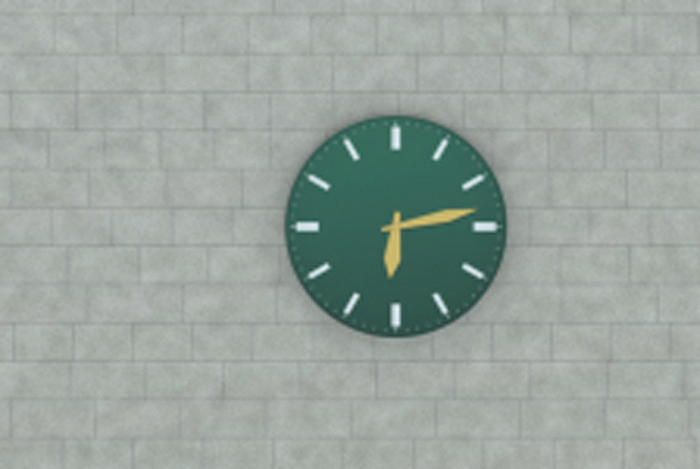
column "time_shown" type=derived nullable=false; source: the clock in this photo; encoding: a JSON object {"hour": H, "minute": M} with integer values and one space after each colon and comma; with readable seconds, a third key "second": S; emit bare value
{"hour": 6, "minute": 13}
